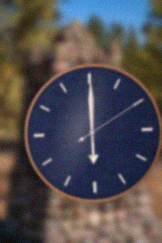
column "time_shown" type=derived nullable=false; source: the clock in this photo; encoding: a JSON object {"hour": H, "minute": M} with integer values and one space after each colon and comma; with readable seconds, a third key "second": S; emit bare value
{"hour": 6, "minute": 0, "second": 10}
